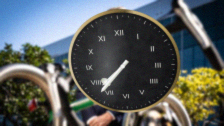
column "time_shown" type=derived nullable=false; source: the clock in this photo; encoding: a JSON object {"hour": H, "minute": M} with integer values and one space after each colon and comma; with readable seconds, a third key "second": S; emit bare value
{"hour": 7, "minute": 37}
